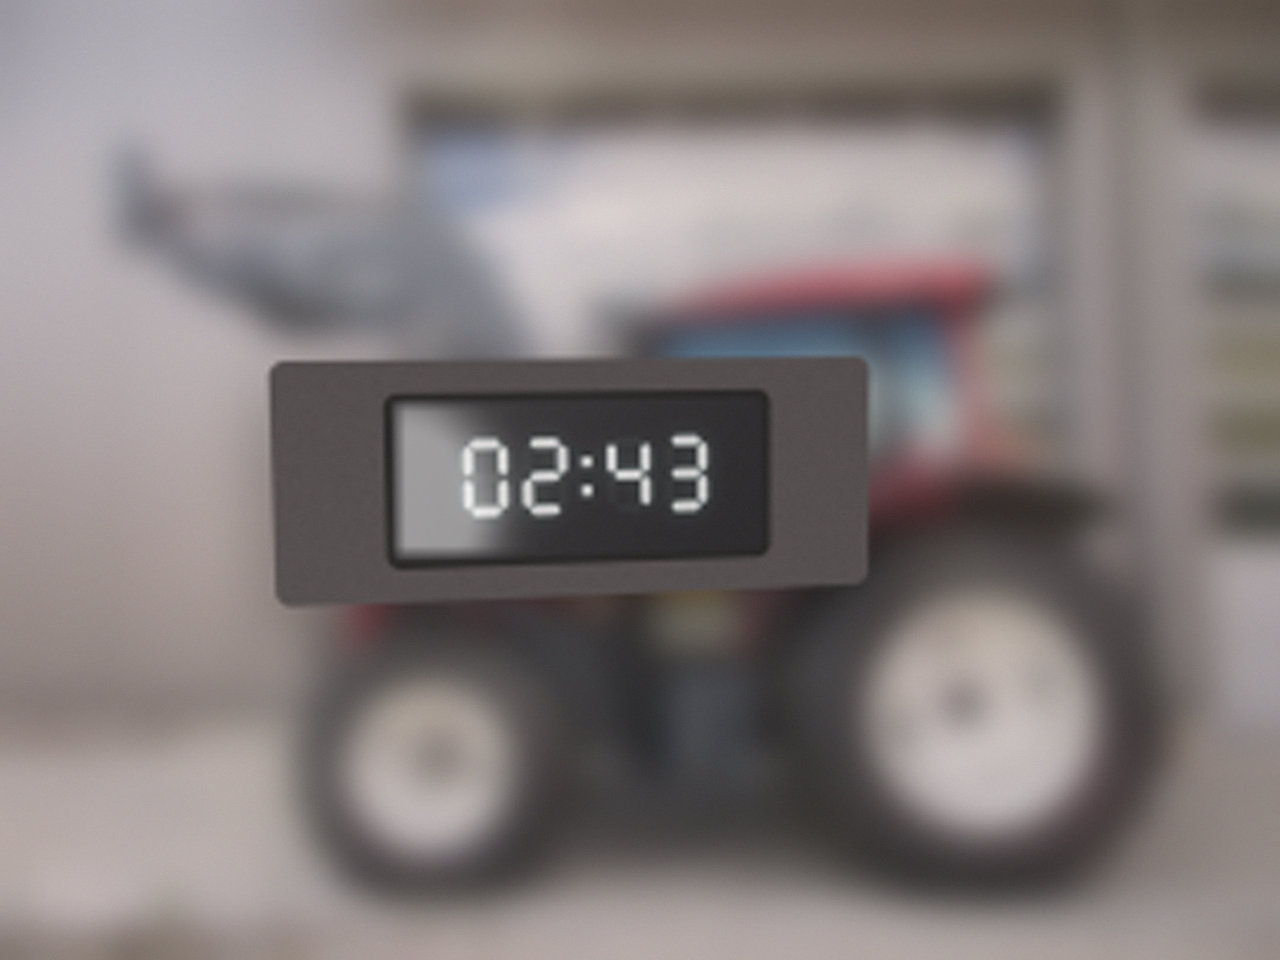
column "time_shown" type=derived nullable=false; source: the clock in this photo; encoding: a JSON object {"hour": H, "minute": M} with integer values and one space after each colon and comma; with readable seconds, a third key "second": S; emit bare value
{"hour": 2, "minute": 43}
